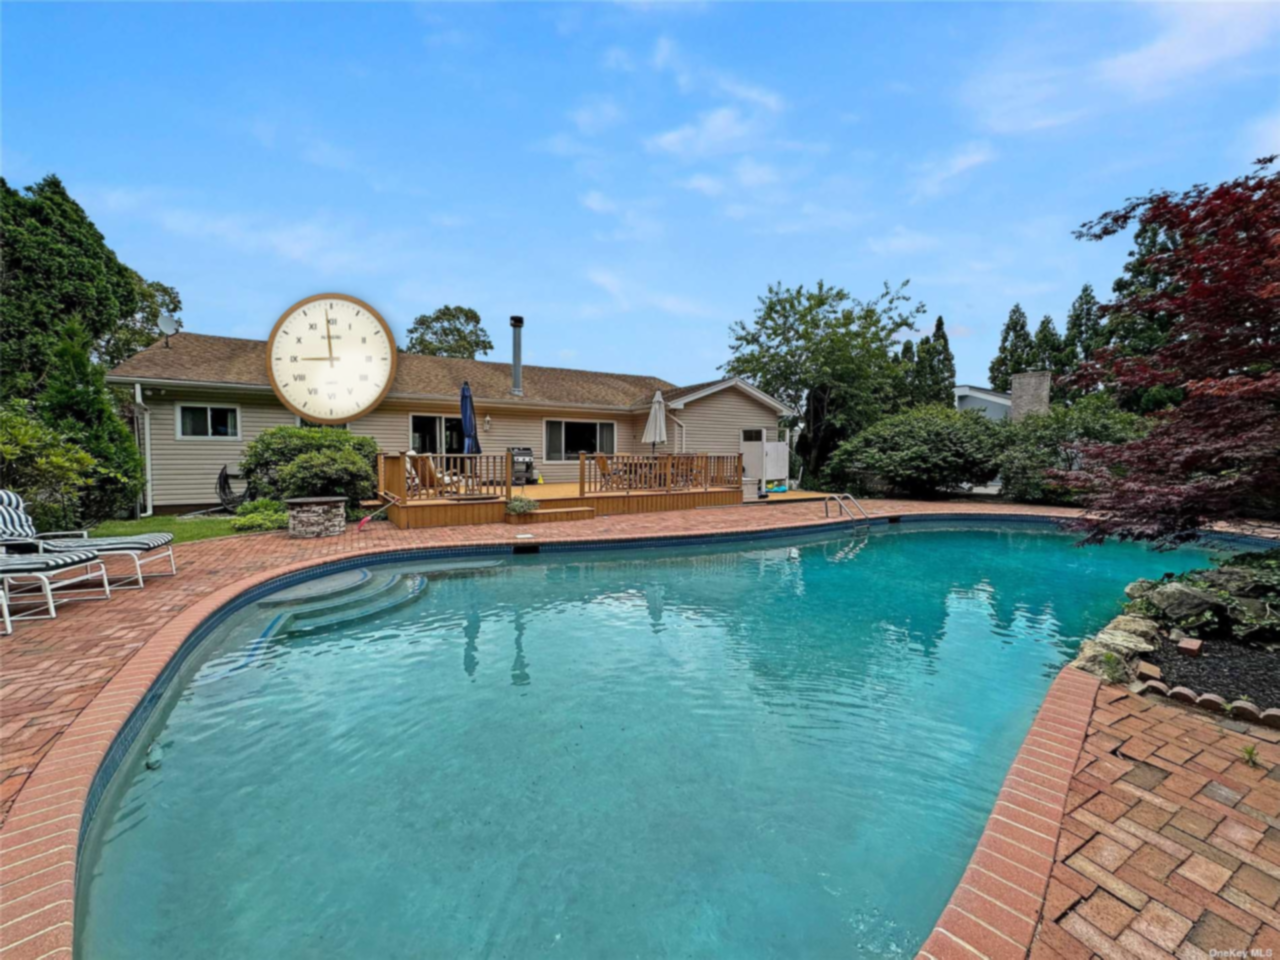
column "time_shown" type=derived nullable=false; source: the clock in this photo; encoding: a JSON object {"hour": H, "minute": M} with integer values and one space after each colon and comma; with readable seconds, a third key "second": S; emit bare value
{"hour": 8, "minute": 59}
